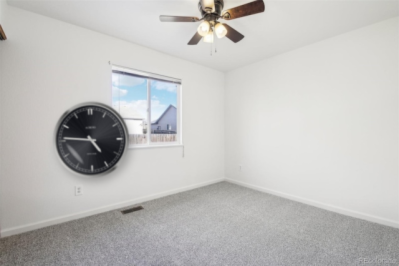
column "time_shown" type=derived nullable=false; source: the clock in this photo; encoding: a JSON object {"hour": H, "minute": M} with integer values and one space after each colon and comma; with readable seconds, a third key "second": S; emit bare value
{"hour": 4, "minute": 46}
